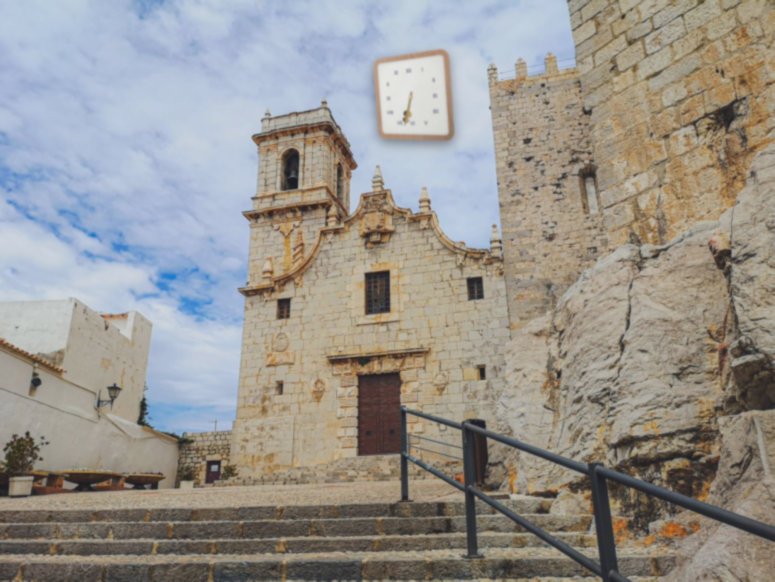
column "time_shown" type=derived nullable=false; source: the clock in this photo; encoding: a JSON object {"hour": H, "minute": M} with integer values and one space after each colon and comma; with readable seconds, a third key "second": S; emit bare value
{"hour": 6, "minute": 33}
